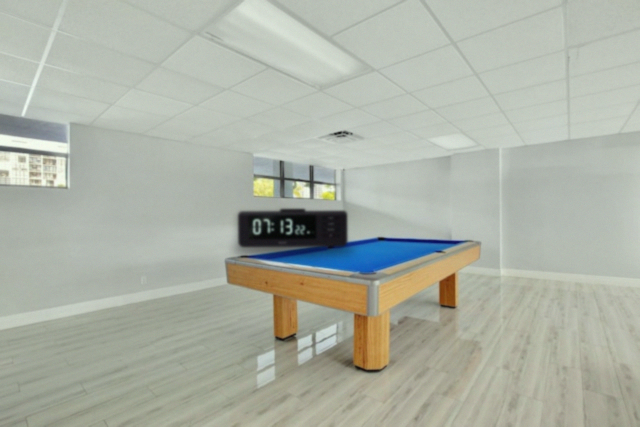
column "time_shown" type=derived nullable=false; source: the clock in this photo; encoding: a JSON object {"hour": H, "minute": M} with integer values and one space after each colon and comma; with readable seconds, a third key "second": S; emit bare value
{"hour": 7, "minute": 13}
